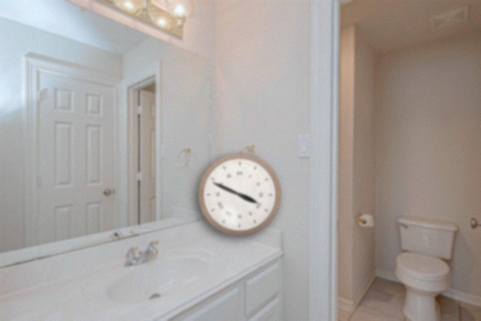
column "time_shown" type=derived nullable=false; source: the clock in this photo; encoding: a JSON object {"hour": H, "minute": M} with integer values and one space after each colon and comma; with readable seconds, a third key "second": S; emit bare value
{"hour": 3, "minute": 49}
